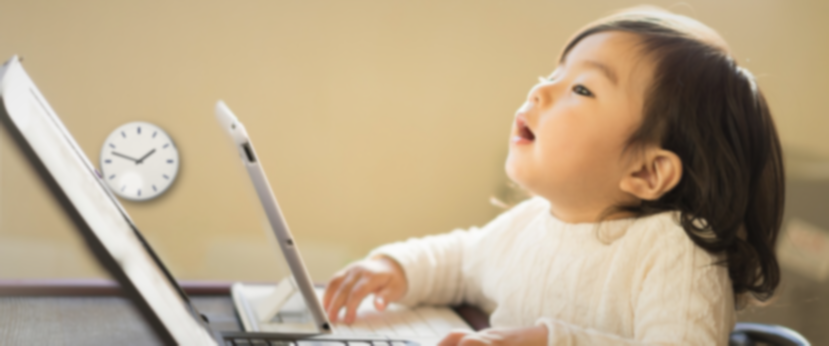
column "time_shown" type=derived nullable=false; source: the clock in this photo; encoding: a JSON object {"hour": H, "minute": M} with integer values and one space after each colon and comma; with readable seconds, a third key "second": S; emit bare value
{"hour": 1, "minute": 48}
